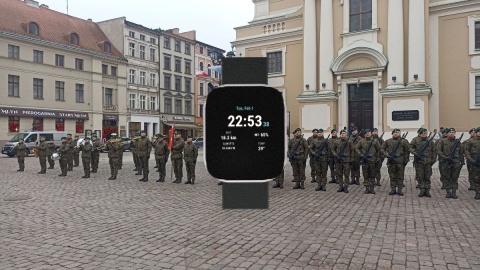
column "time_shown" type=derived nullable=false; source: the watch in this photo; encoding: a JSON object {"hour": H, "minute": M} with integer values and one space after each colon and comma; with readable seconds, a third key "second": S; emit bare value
{"hour": 22, "minute": 53}
